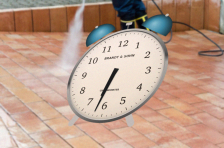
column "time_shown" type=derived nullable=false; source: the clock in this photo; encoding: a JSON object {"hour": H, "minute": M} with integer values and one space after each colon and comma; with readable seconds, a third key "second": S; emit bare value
{"hour": 6, "minute": 32}
